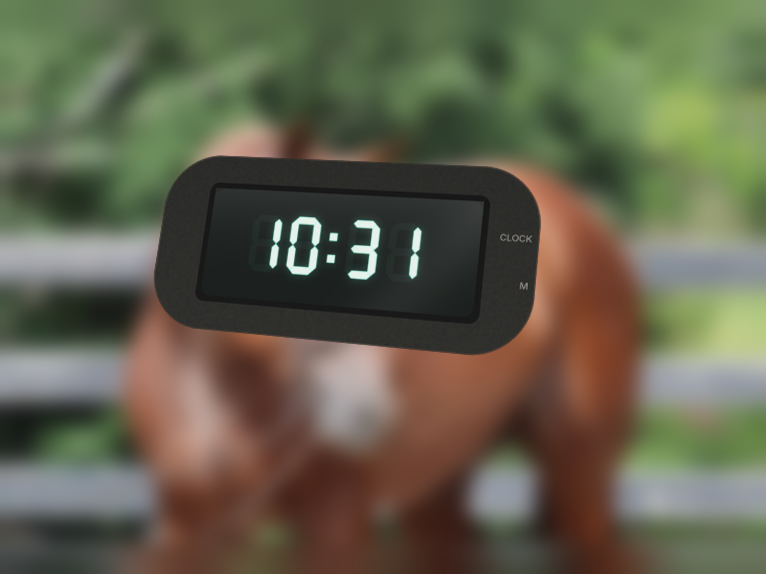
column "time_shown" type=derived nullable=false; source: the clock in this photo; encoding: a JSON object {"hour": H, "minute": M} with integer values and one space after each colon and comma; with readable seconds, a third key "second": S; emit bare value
{"hour": 10, "minute": 31}
